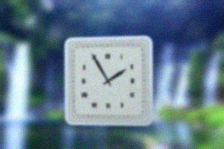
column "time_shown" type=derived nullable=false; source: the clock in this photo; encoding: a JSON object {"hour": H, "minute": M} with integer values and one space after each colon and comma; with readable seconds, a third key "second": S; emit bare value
{"hour": 1, "minute": 55}
